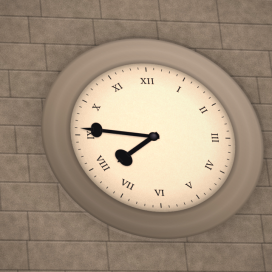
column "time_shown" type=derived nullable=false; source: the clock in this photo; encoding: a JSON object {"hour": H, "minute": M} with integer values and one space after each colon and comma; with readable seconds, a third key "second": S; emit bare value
{"hour": 7, "minute": 46}
